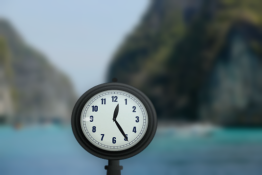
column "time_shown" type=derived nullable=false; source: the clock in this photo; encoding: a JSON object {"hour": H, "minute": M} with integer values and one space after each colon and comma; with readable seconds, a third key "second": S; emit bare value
{"hour": 12, "minute": 25}
